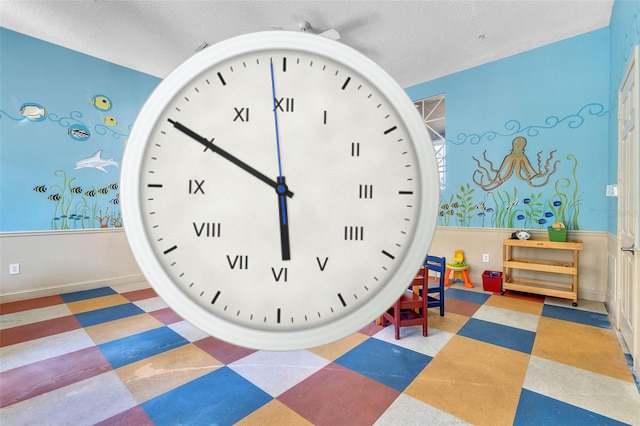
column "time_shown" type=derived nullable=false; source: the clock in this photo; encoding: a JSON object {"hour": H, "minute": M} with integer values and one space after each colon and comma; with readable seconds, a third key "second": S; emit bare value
{"hour": 5, "minute": 49, "second": 59}
